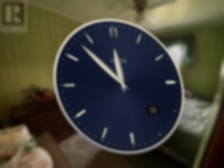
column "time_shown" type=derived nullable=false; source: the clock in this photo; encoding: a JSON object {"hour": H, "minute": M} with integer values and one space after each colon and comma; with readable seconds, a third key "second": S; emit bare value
{"hour": 11, "minute": 53}
